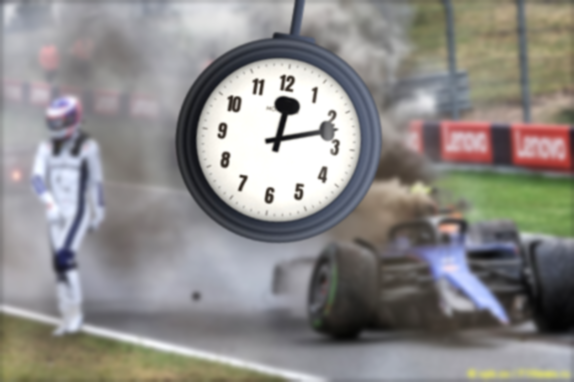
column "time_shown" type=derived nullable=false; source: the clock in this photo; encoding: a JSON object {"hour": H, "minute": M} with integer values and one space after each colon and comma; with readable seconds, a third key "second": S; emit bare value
{"hour": 12, "minute": 12}
